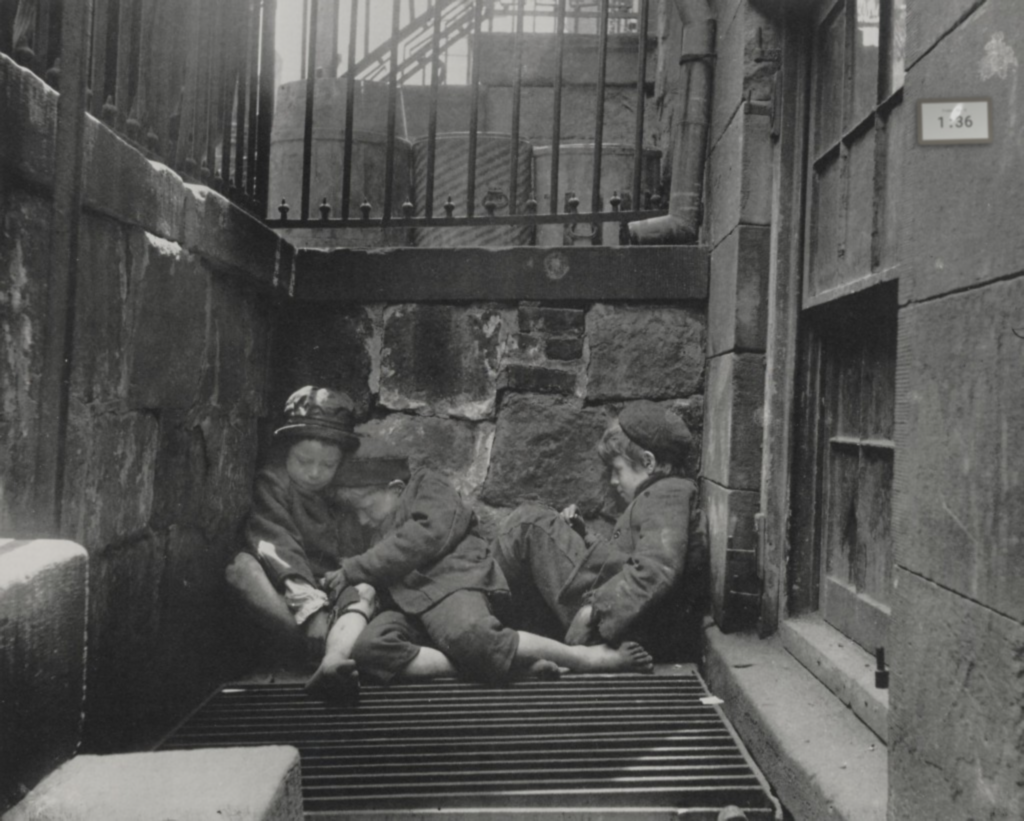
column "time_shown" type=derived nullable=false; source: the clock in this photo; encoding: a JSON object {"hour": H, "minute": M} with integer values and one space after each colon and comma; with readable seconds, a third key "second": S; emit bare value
{"hour": 1, "minute": 36}
